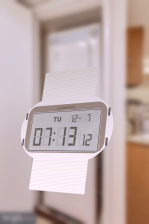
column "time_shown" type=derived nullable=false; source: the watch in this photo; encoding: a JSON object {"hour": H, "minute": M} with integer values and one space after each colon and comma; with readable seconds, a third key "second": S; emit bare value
{"hour": 7, "minute": 13, "second": 12}
